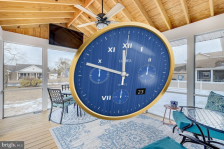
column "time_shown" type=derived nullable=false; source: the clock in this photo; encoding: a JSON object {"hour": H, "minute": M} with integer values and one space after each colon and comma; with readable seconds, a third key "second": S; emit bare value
{"hour": 11, "minute": 48}
